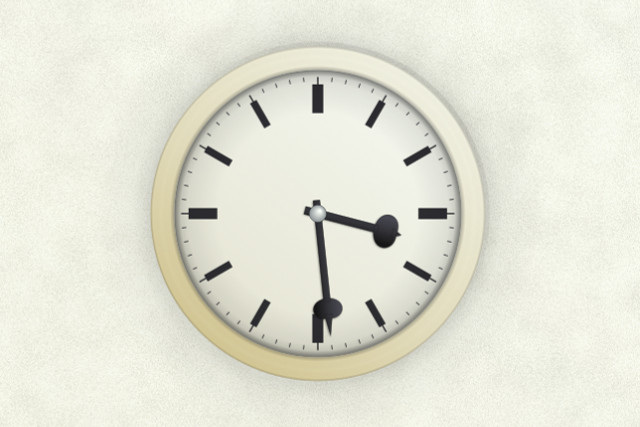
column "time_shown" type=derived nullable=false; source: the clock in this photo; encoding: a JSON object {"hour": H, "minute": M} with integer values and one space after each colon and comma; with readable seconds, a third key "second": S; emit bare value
{"hour": 3, "minute": 29}
